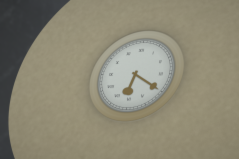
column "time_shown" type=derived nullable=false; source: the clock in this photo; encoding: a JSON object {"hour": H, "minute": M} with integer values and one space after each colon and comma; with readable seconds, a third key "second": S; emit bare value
{"hour": 6, "minute": 20}
